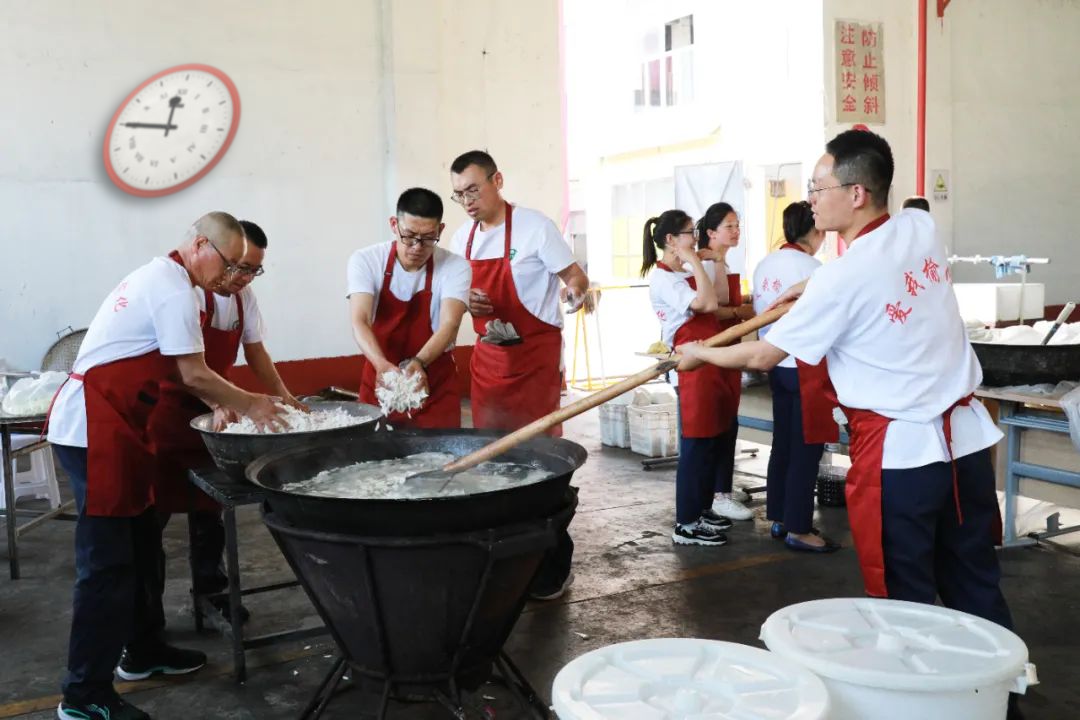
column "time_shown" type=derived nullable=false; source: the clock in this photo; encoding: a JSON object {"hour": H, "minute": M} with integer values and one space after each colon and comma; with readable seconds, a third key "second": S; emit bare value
{"hour": 11, "minute": 45}
